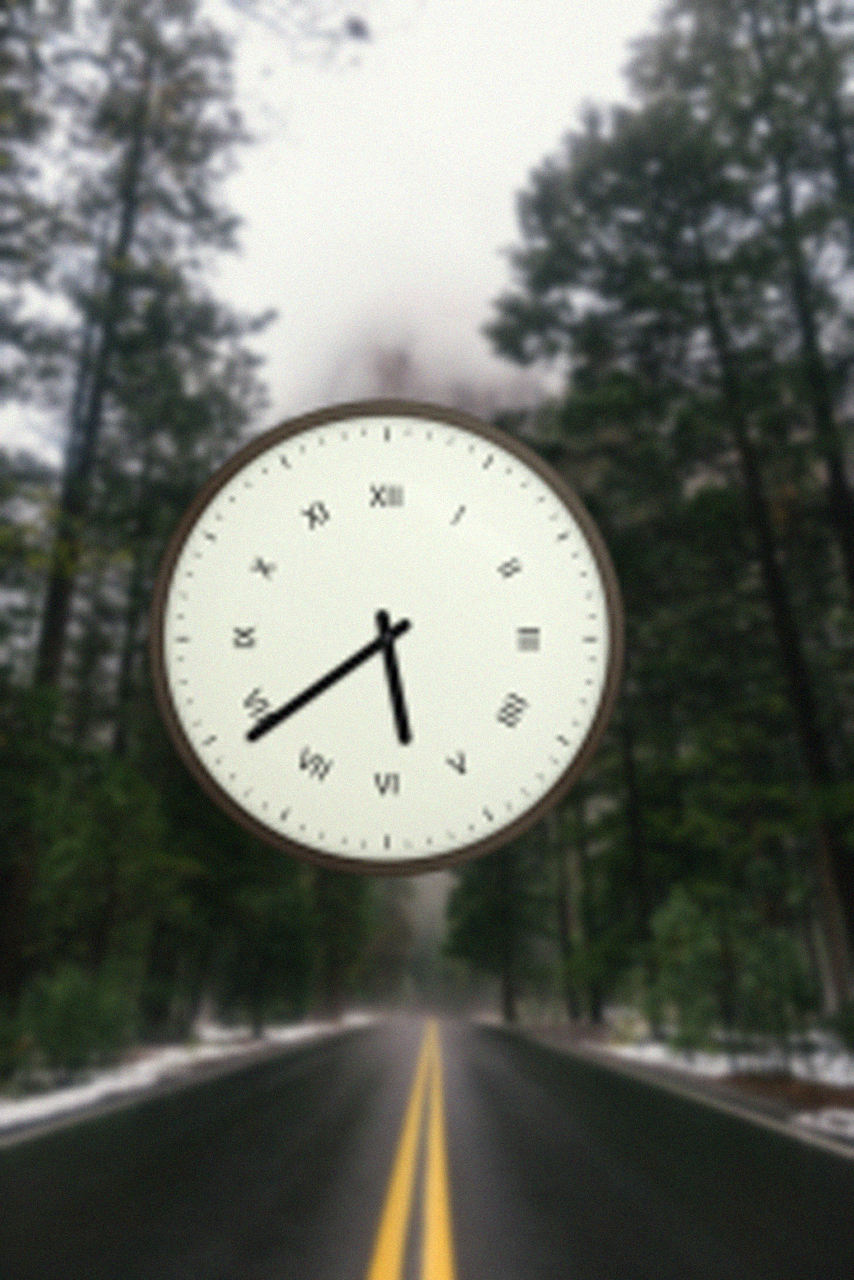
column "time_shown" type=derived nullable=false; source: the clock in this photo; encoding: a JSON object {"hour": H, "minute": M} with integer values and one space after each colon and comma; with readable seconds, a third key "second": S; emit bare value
{"hour": 5, "minute": 39}
